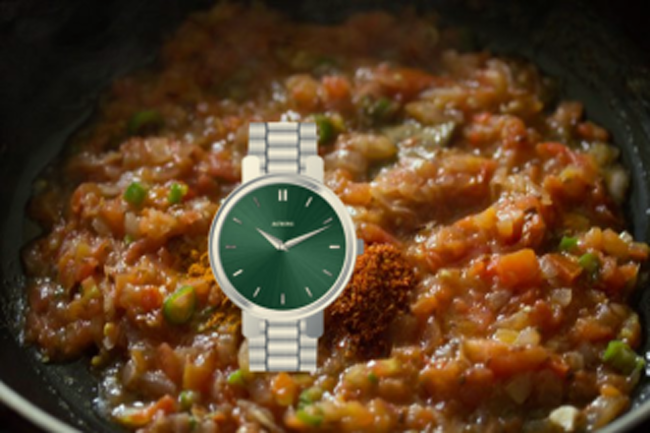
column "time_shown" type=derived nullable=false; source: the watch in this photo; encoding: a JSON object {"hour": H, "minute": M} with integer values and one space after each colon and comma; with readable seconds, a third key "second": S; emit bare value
{"hour": 10, "minute": 11}
